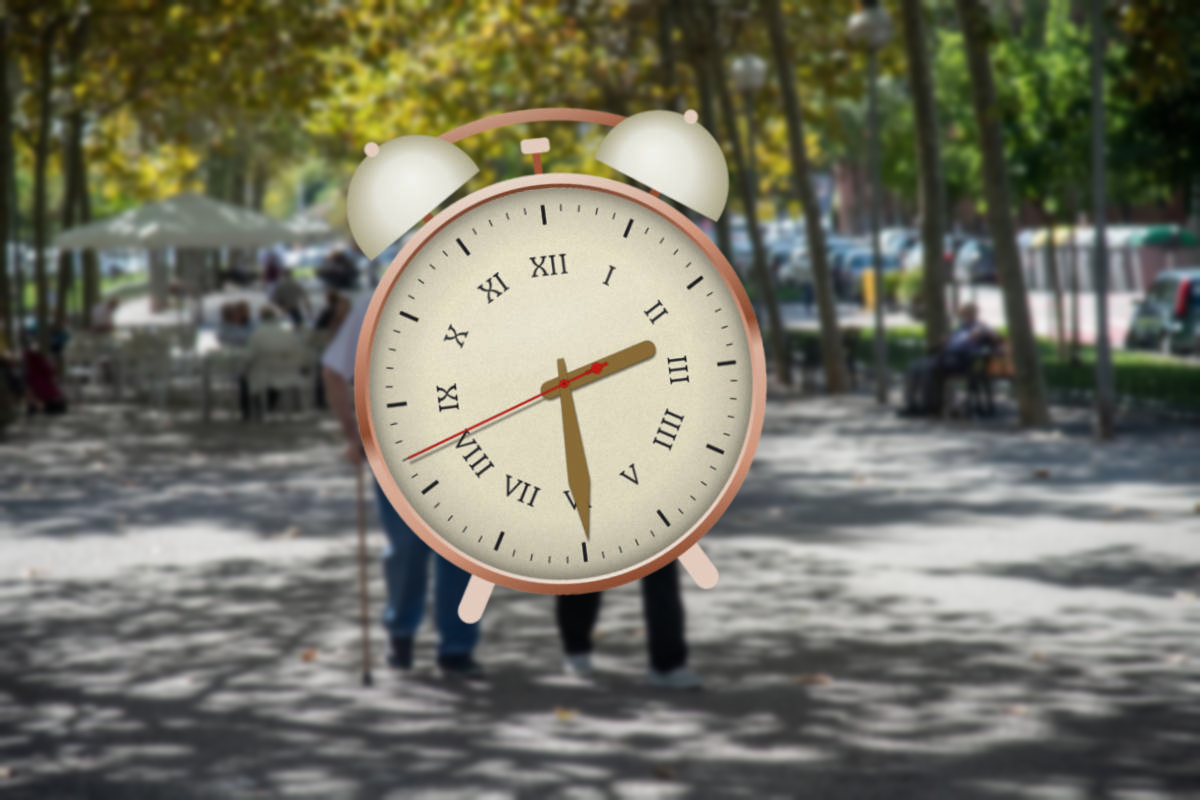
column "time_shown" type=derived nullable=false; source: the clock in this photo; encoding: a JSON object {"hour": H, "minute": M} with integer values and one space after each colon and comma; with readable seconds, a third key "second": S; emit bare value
{"hour": 2, "minute": 29, "second": 42}
